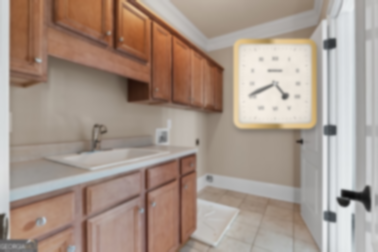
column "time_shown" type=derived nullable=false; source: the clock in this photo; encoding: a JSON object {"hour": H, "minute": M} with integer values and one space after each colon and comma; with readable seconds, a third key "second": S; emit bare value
{"hour": 4, "minute": 41}
